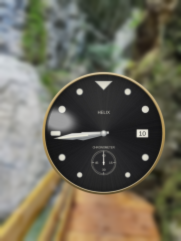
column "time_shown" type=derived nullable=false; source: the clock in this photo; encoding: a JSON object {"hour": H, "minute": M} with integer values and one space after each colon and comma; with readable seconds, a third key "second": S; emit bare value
{"hour": 8, "minute": 44}
